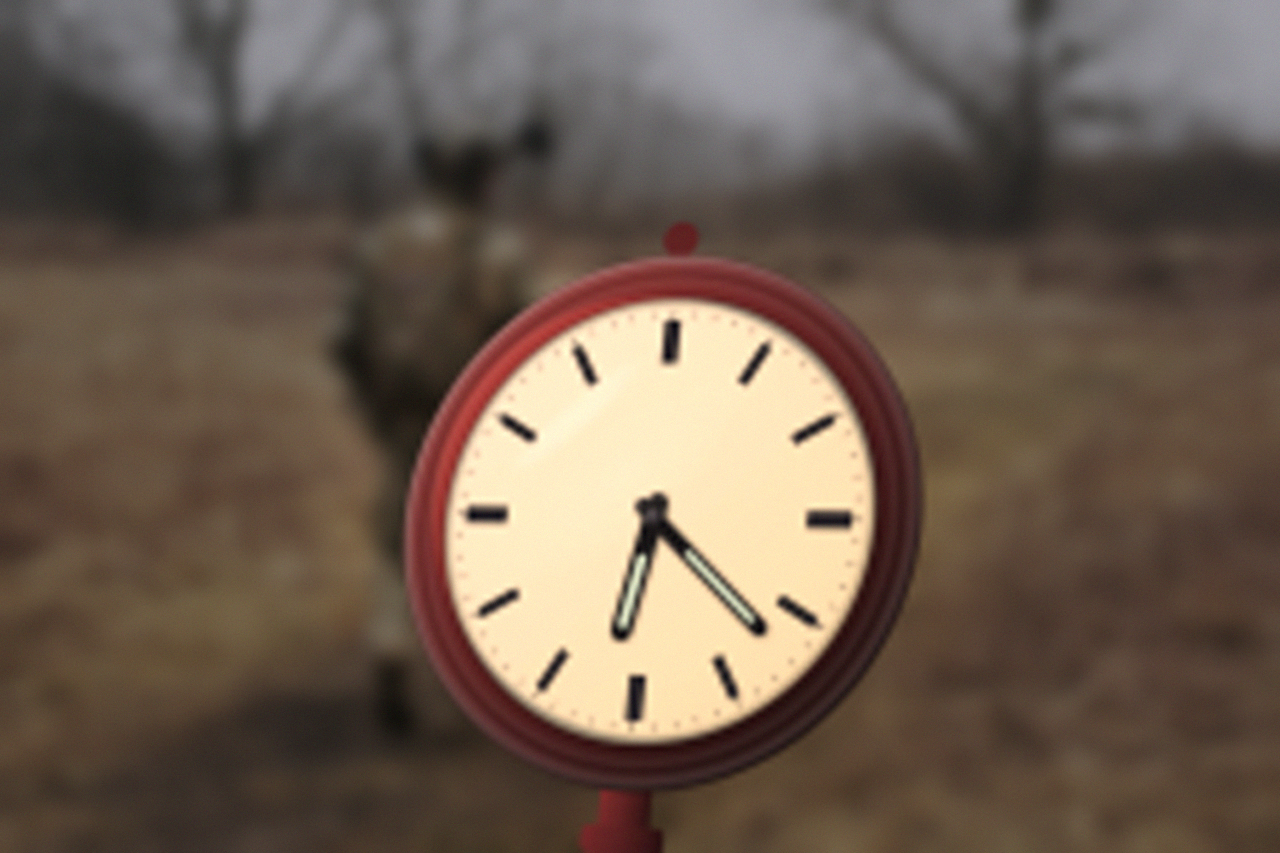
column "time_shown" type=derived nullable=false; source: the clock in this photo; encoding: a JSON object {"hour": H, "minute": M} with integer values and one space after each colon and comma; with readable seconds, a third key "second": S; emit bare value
{"hour": 6, "minute": 22}
